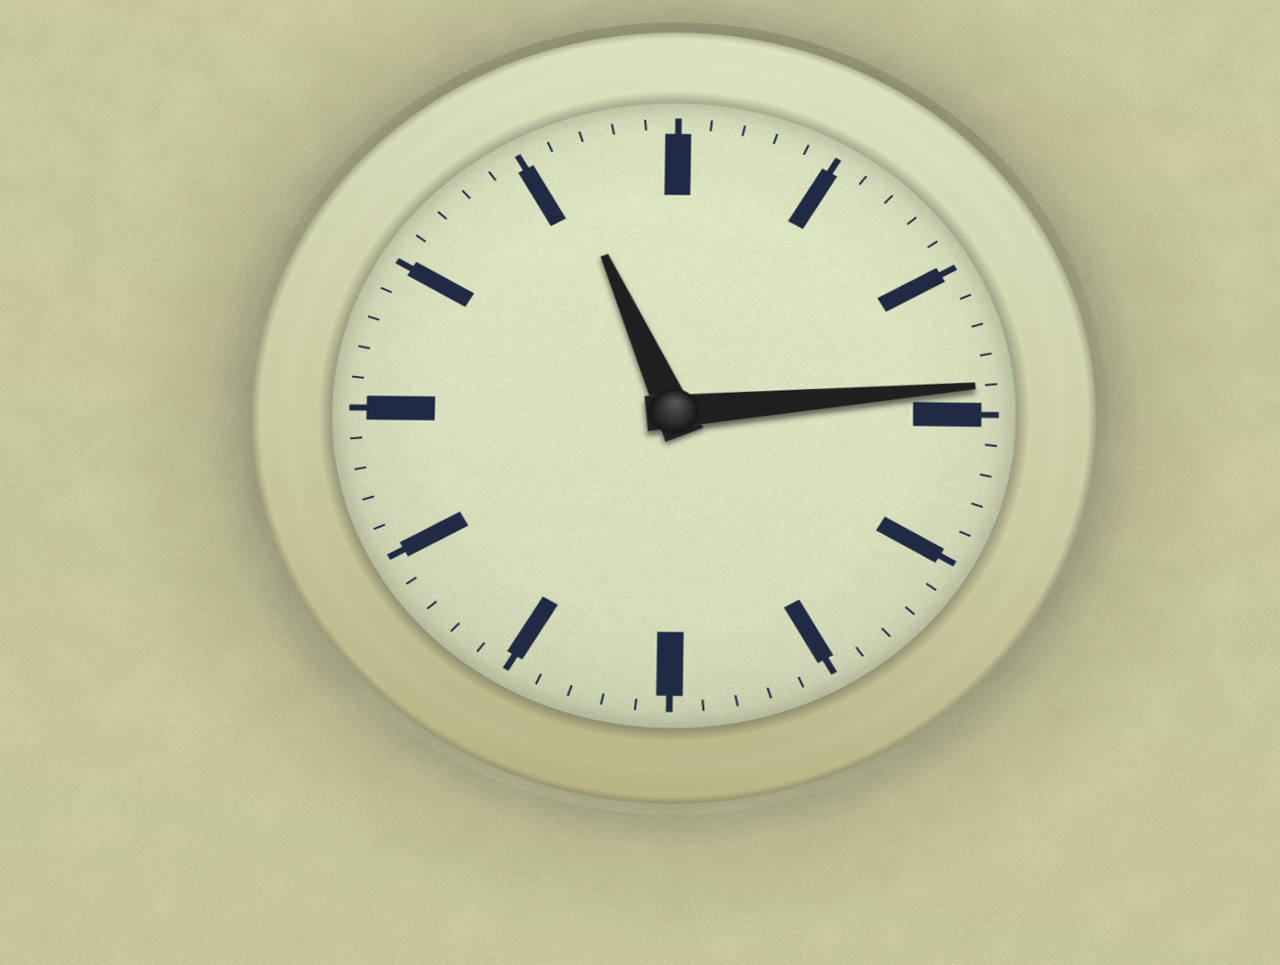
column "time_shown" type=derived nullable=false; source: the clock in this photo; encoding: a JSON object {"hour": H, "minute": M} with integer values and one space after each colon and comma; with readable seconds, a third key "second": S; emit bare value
{"hour": 11, "minute": 14}
